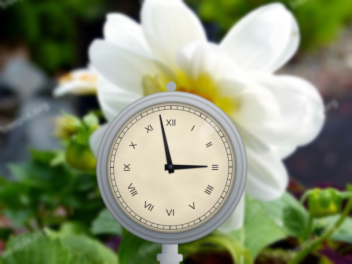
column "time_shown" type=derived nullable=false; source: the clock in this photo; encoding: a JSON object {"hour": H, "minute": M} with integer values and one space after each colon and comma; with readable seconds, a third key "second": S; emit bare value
{"hour": 2, "minute": 58}
